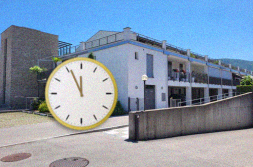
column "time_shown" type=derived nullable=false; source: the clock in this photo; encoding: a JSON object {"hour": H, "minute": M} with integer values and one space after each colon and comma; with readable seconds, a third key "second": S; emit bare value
{"hour": 11, "minute": 56}
